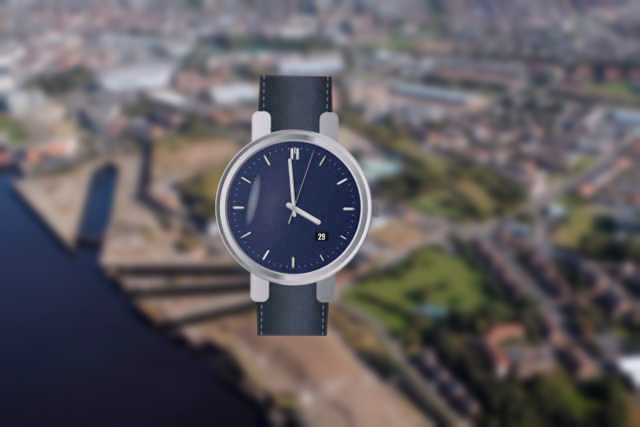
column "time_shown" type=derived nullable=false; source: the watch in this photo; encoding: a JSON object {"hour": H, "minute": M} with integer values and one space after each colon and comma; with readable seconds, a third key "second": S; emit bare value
{"hour": 3, "minute": 59, "second": 3}
